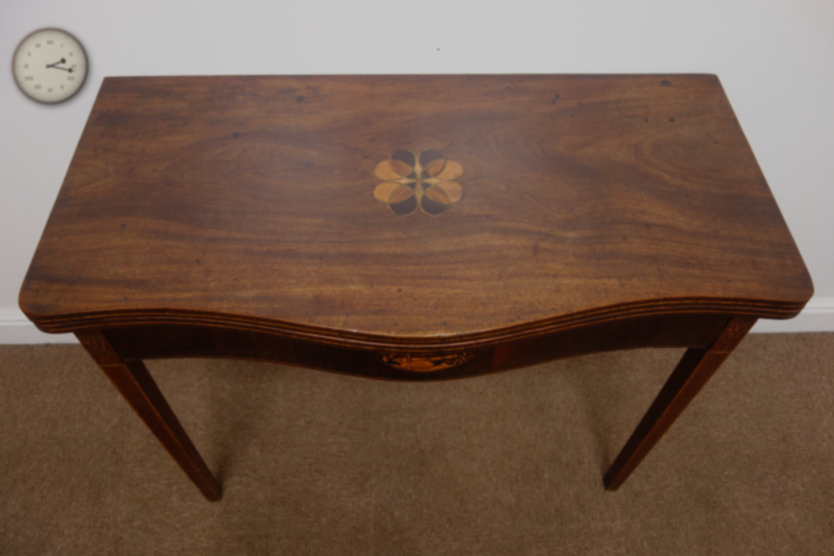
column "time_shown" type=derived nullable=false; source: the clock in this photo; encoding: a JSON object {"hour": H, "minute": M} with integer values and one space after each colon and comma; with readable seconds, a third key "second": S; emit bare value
{"hour": 2, "minute": 17}
